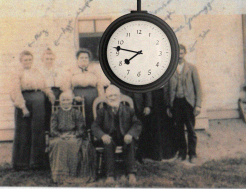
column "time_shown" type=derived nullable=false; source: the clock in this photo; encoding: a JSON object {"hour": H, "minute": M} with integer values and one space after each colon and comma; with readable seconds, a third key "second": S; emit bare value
{"hour": 7, "minute": 47}
